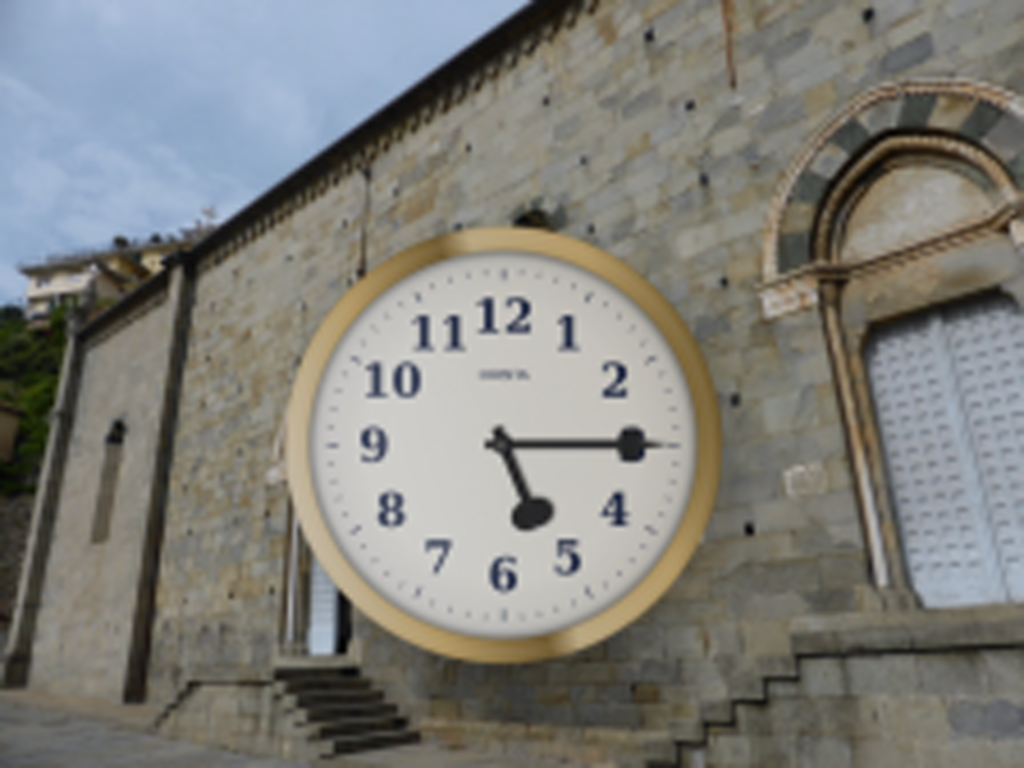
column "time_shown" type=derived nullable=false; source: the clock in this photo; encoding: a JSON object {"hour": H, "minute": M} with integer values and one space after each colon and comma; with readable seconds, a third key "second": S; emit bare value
{"hour": 5, "minute": 15}
